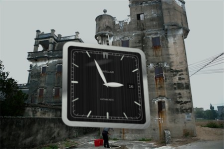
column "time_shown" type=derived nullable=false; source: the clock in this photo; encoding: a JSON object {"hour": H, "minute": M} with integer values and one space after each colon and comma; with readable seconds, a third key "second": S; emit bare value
{"hour": 2, "minute": 56}
